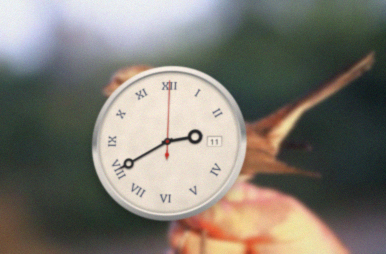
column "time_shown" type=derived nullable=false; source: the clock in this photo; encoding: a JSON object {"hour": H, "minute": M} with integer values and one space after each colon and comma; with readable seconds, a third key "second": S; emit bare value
{"hour": 2, "minute": 40, "second": 0}
